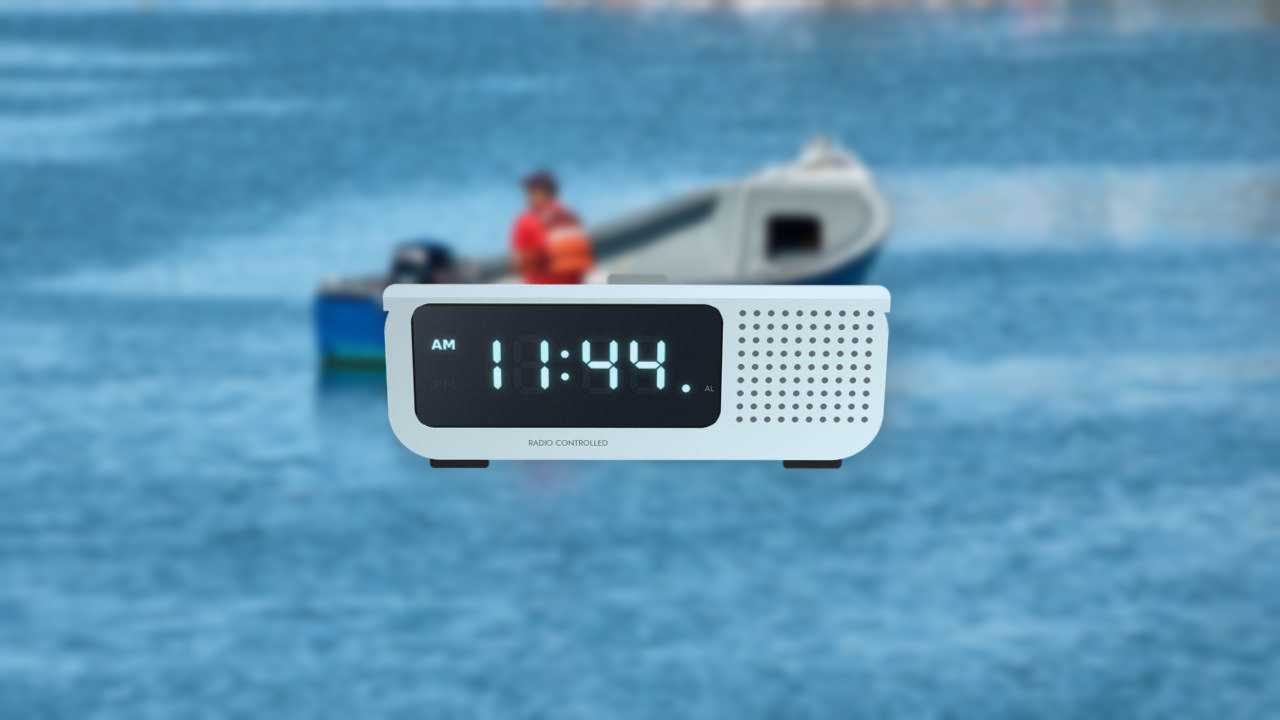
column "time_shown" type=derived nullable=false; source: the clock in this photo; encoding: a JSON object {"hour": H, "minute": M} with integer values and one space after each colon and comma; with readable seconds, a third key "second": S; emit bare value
{"hour": 11, "minute": 44}
